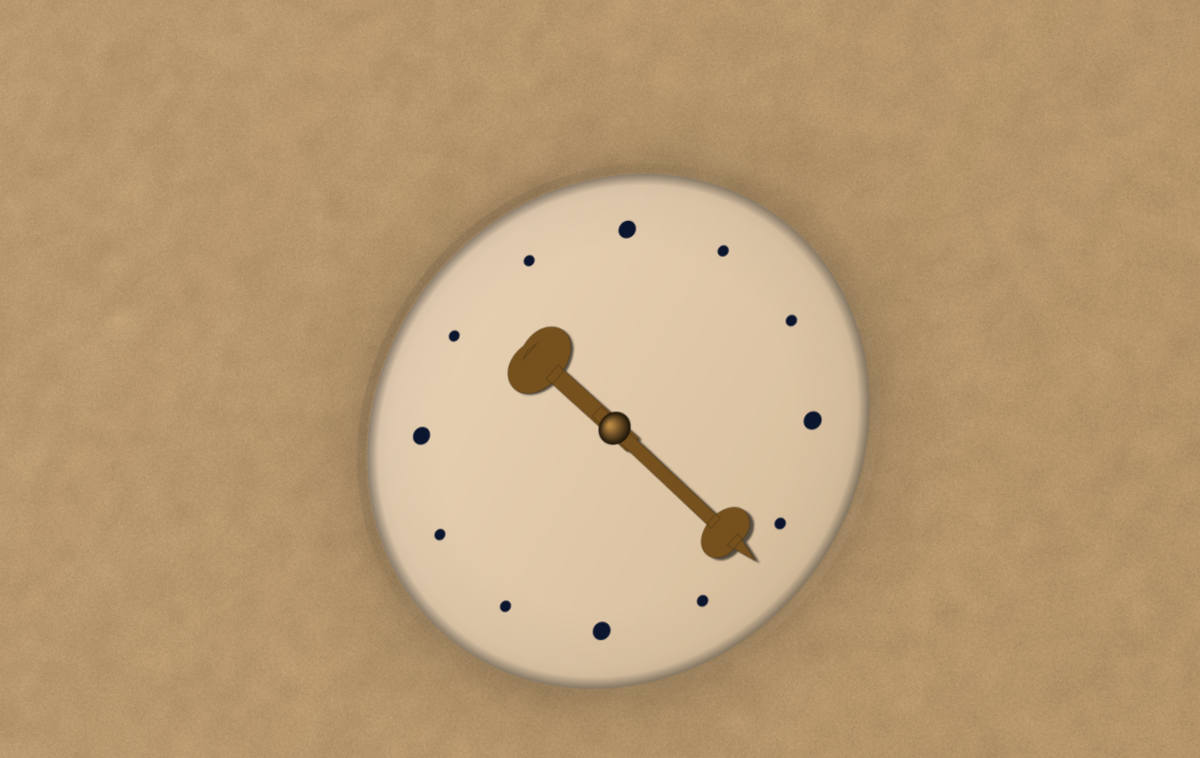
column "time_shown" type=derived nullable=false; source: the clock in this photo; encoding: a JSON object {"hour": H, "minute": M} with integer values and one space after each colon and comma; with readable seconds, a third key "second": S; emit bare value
{"hour": 10, "minute": 22}
